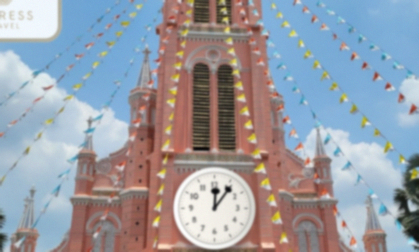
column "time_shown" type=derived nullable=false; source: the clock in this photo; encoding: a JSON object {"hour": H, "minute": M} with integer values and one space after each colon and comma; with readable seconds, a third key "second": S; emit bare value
{"hour": 12, "minute": 6}
